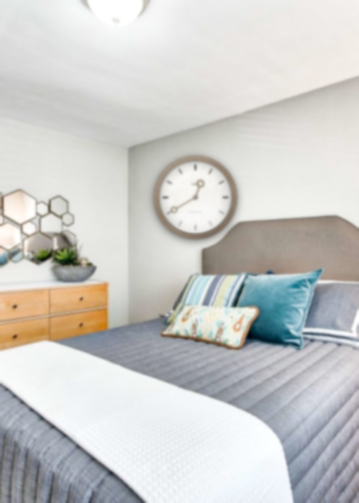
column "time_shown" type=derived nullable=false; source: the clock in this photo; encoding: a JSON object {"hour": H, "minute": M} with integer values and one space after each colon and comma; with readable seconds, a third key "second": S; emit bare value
{"hour": 12, "minute": 40}
